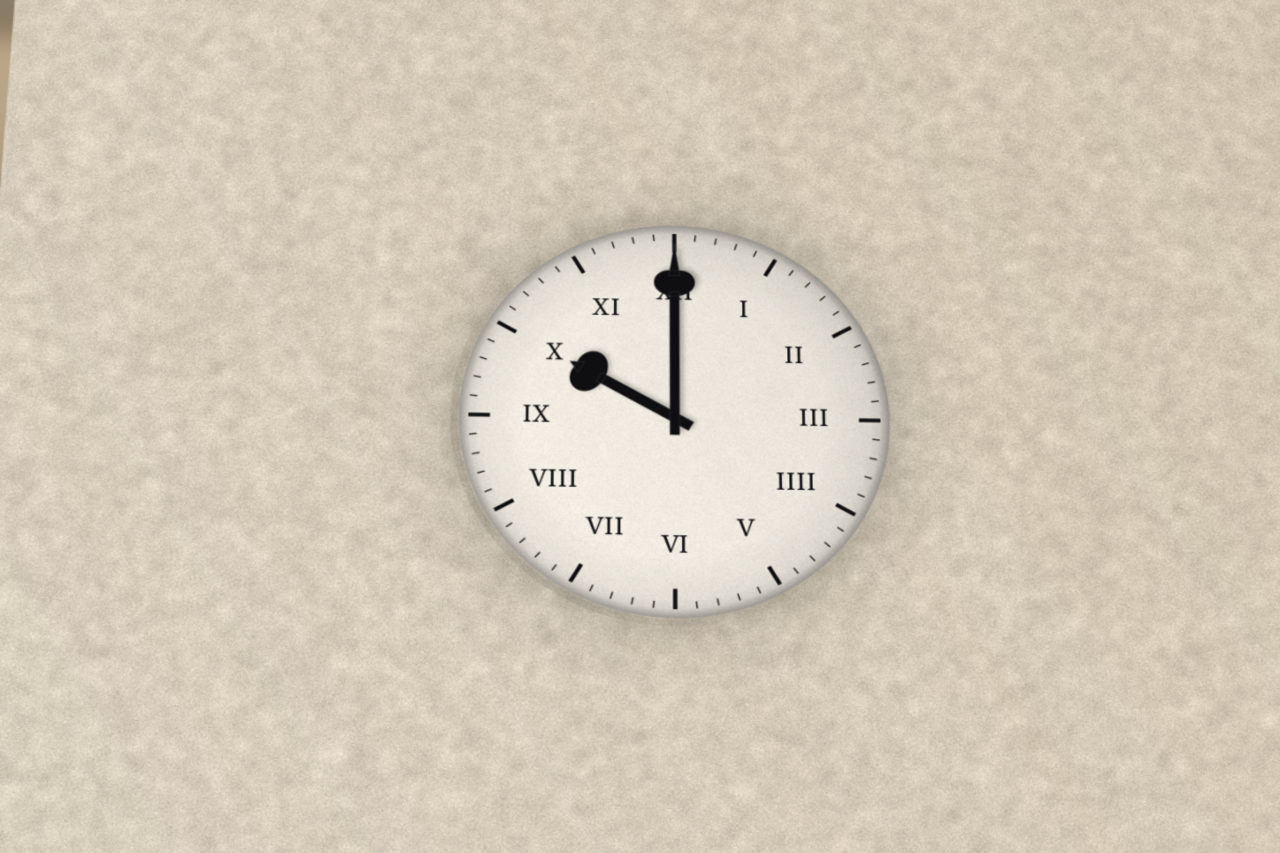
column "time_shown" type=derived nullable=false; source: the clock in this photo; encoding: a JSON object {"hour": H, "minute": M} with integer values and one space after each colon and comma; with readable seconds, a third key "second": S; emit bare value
{"hour": 10, "minute": 0}
